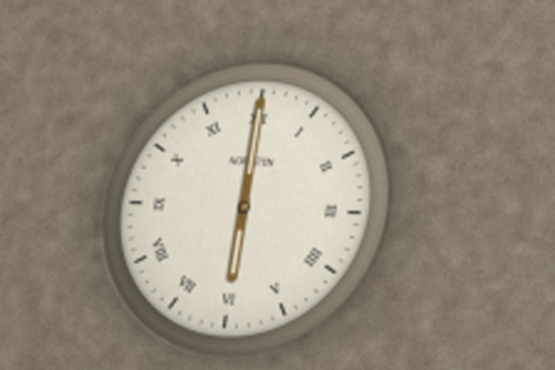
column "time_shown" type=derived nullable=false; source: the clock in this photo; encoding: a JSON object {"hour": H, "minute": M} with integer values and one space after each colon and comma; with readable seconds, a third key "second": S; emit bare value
{"hour": 6, "minute": 0}
